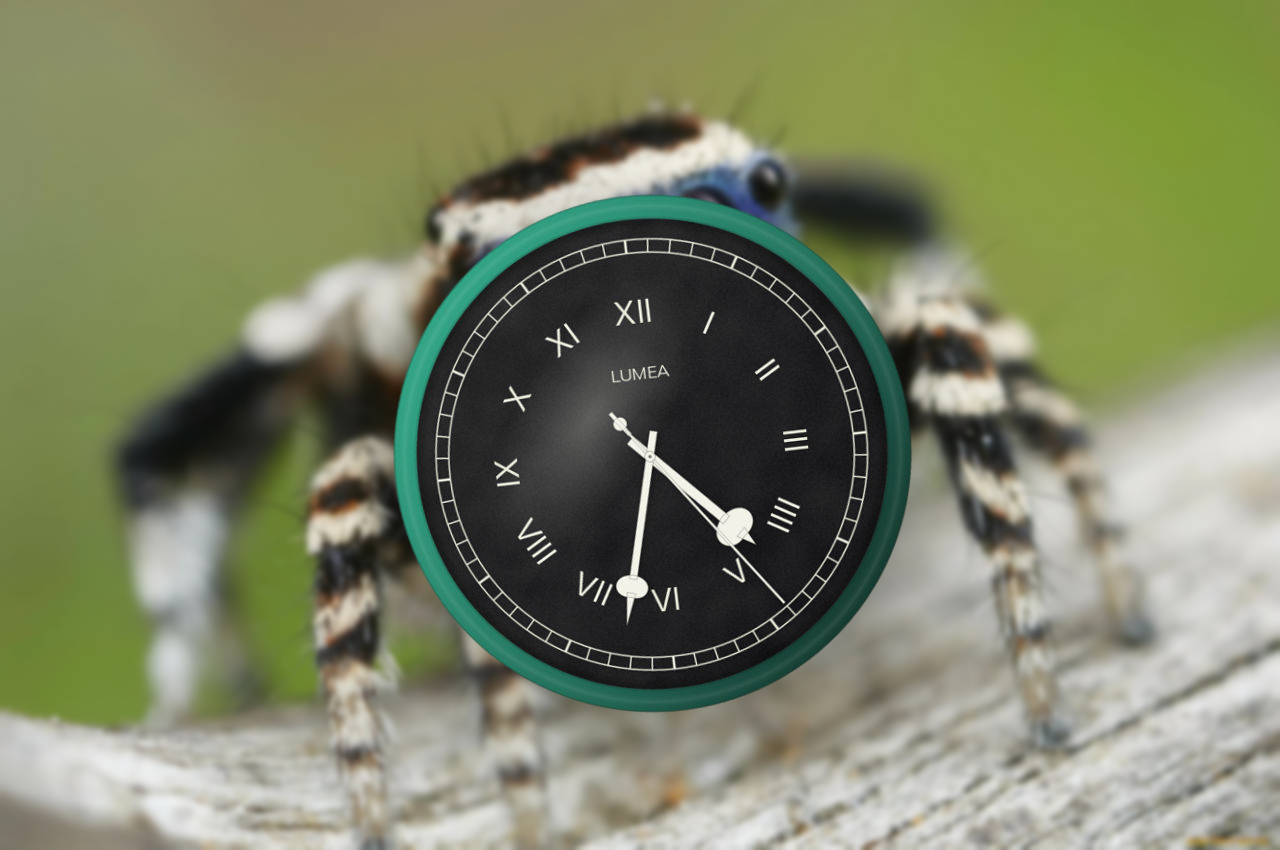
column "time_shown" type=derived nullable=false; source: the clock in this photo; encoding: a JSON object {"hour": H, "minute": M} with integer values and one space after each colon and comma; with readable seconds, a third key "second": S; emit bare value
{"hour": 4, "minute": 32, "second": 24}
